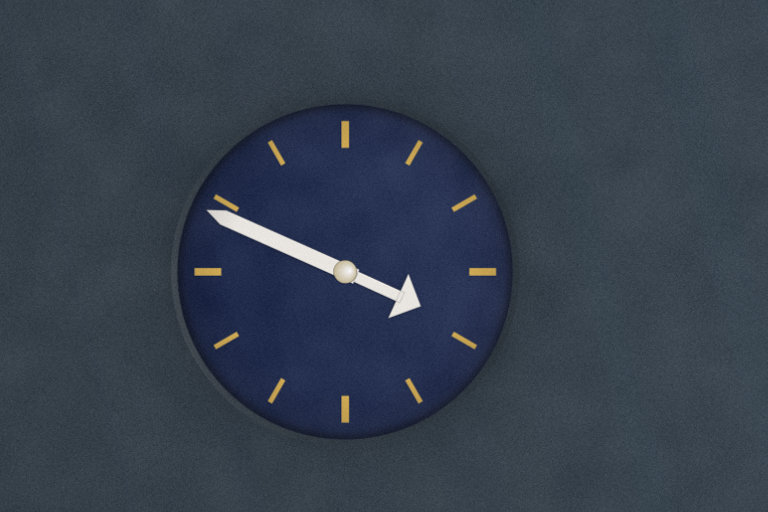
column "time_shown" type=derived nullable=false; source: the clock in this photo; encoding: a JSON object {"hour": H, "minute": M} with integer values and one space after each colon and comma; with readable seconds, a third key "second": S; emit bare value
{"hour": 3, "minute": 49}
